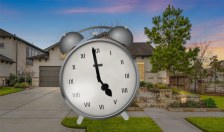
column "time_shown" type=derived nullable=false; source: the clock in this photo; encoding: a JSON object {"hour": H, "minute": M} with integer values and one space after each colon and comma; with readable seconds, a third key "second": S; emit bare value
{"hour": 4, "minute": 59}
